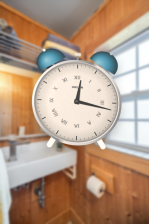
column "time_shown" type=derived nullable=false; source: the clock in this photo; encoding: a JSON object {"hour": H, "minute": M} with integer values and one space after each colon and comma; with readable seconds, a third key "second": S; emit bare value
{"hour": 12, "minute": 17}
